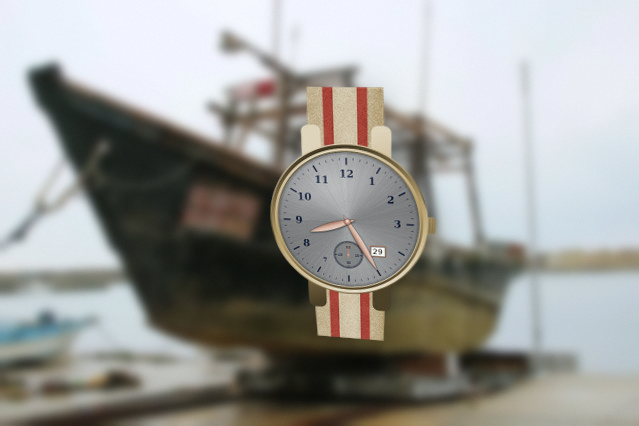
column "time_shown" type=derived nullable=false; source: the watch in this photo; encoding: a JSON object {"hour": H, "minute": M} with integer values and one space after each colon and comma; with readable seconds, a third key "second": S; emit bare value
{"hour": 8, "minute": 25}
